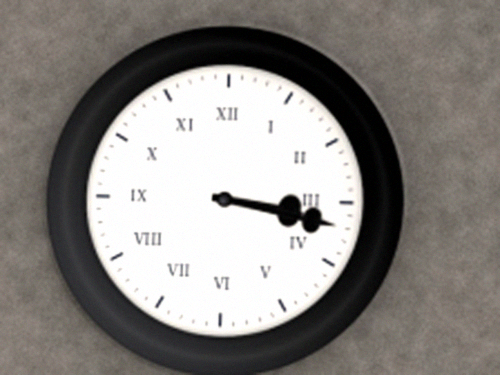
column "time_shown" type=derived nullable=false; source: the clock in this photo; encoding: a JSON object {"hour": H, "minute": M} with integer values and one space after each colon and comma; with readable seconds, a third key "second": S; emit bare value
{"hour": 3, "minute": 17}
